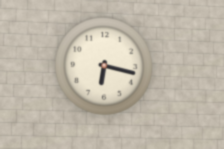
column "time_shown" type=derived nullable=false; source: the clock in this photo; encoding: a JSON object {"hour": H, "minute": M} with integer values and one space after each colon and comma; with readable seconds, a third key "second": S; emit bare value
{"hour": 6, "minute": 17}
